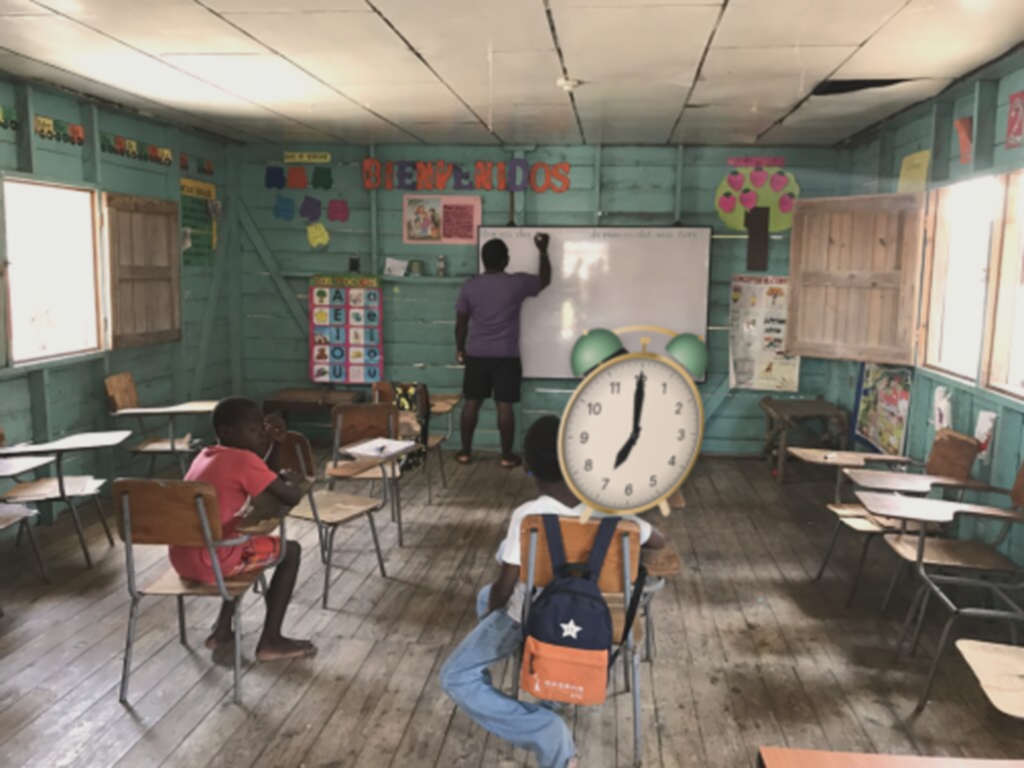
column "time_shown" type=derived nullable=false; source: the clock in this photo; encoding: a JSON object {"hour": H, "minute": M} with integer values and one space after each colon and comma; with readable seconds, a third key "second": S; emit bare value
{"hour": 7, "minute": 0}
